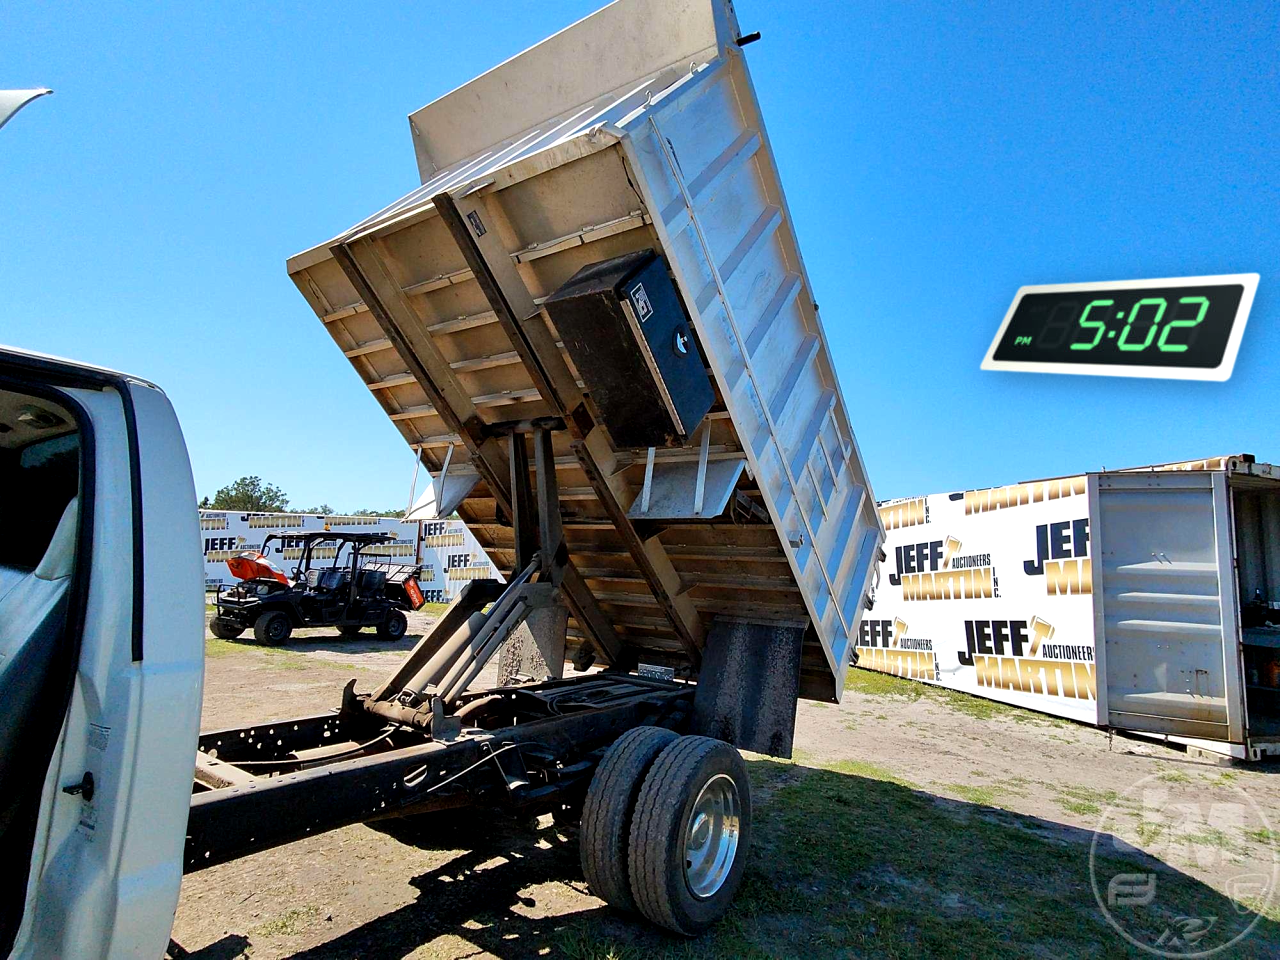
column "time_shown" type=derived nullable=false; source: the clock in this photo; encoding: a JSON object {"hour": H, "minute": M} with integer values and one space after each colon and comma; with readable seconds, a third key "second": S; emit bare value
{"hour": 5, "minute": 2}
